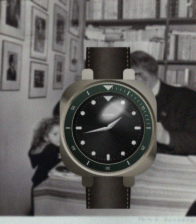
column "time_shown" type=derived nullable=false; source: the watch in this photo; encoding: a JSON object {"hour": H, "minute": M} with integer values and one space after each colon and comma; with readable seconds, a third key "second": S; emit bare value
{"hour": 1, "minute": 43}
